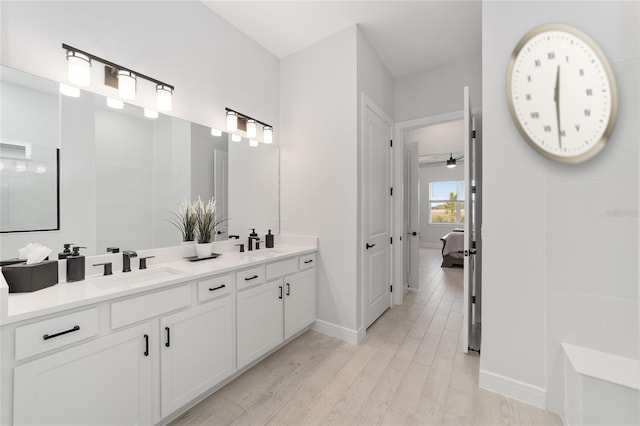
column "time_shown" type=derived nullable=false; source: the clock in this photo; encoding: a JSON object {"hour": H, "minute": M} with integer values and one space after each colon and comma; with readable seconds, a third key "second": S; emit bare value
{"hour": 12, "minute": 31}
